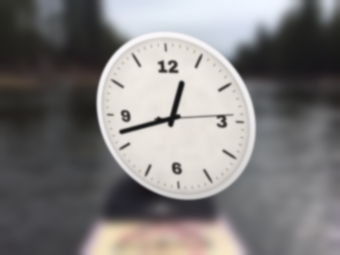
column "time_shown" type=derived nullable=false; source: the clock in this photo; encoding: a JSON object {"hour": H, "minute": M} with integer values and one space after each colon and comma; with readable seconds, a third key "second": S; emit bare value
{"hour": 12, "minute": 42, "second": 14}
